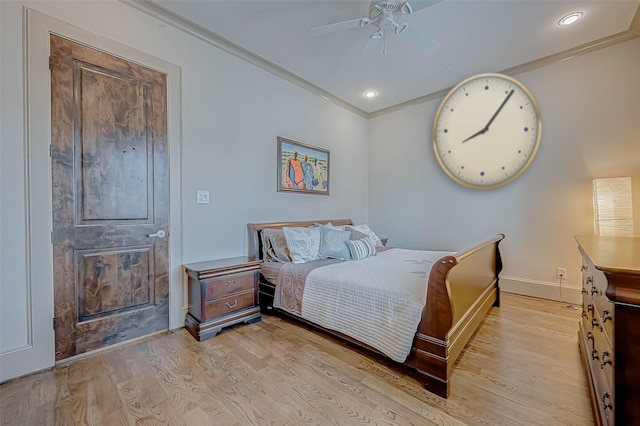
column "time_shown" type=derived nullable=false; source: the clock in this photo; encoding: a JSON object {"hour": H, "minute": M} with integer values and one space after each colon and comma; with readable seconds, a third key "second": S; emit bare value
{"hour": 8, "minute": 6}
